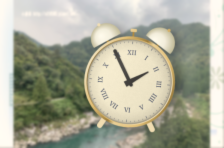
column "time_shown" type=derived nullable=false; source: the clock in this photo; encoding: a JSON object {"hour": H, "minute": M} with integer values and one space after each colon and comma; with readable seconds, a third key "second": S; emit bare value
{"hour": 1, "minute": 55}
